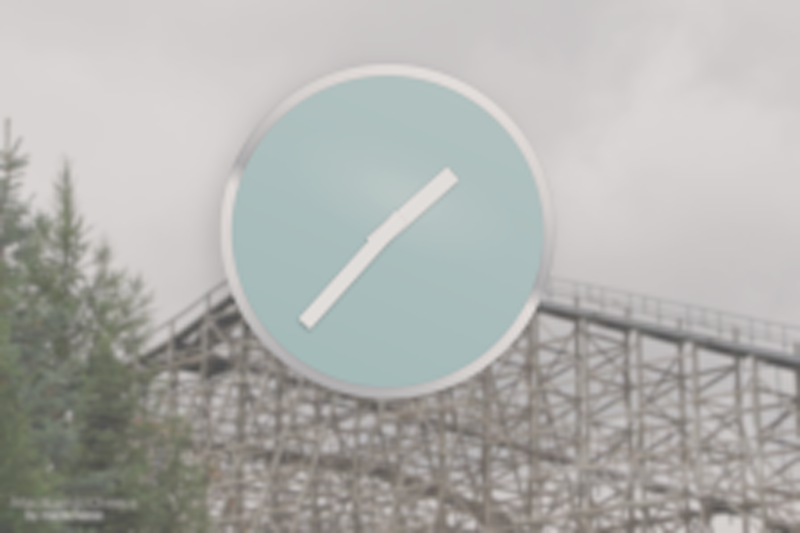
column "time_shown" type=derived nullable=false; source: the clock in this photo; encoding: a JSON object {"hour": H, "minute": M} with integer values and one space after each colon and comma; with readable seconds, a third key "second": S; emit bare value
{"hour": 1, "minute": 37}
